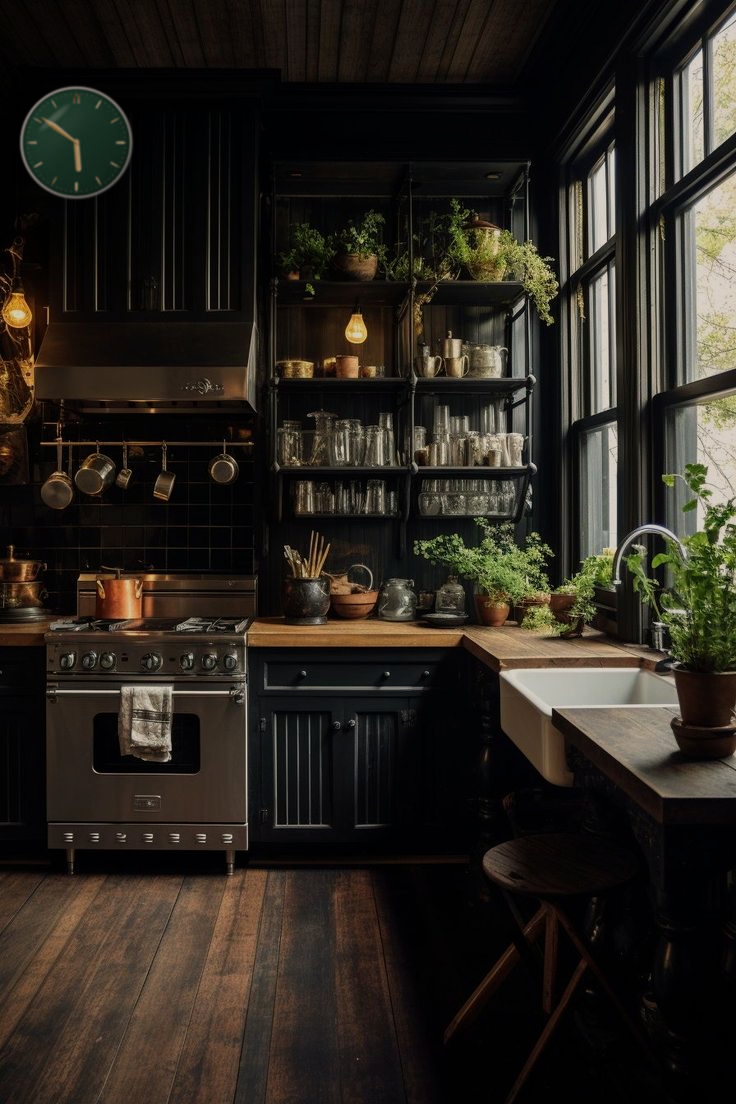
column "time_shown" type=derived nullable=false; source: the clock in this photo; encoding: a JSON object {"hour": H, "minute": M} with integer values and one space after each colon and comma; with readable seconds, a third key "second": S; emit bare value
{"hour": 5, "minute": 51}
